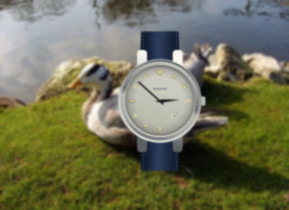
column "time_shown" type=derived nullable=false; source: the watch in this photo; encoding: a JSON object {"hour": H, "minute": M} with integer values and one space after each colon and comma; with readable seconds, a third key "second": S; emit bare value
{"hour": 2, "minute": 52}
